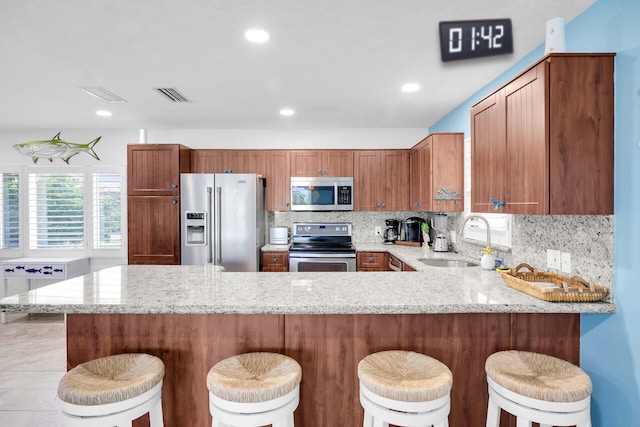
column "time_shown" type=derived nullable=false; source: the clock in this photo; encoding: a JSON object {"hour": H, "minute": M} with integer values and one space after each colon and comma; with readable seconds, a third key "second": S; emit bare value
{"hour": 1, "minute": 42}
